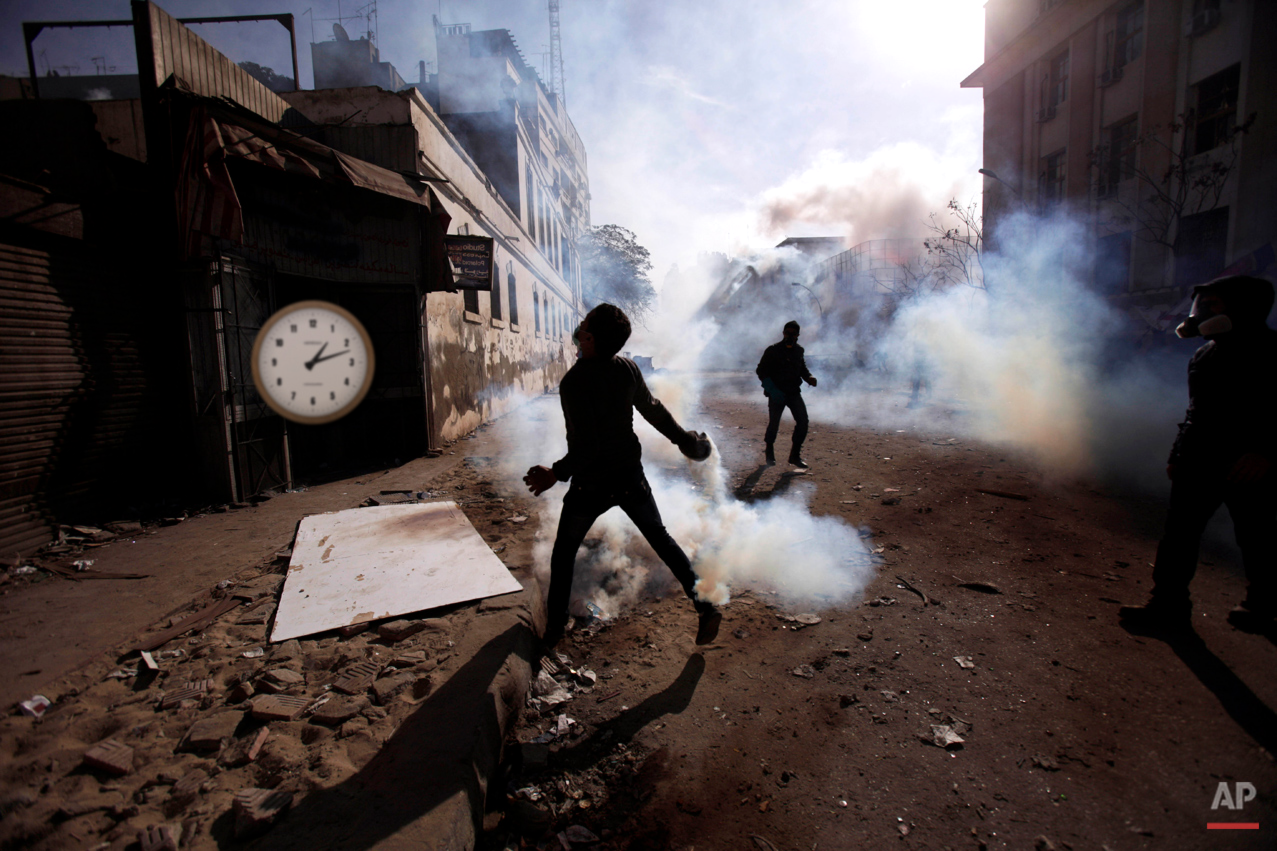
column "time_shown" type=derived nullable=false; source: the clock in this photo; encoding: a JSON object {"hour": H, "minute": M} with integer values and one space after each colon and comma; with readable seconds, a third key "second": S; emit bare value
{"hour": 1, "minute": 12}
